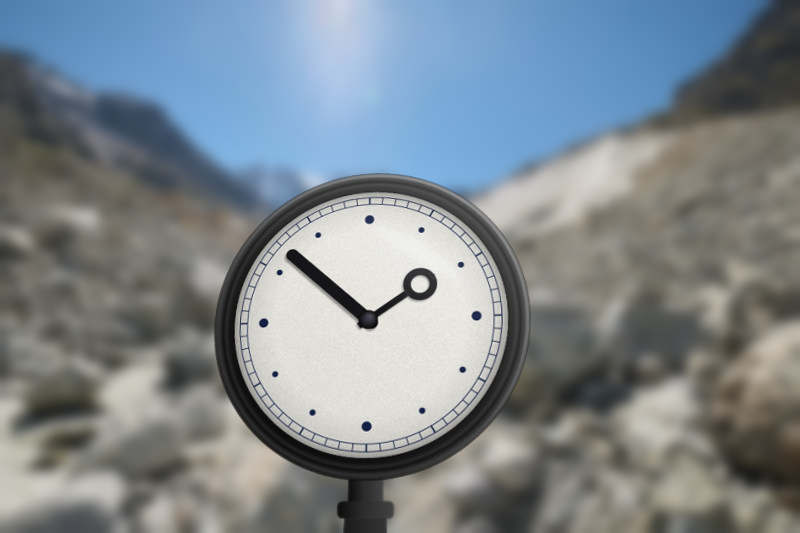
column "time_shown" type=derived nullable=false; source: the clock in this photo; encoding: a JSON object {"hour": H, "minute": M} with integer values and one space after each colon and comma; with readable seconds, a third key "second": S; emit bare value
{"hour": 1, "minute": 52}
